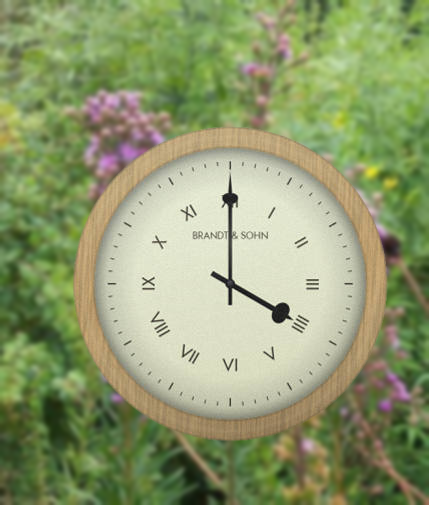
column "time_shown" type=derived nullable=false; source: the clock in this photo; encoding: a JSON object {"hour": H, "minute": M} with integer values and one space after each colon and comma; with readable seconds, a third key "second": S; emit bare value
{"hour": 4, "minute": 0}
